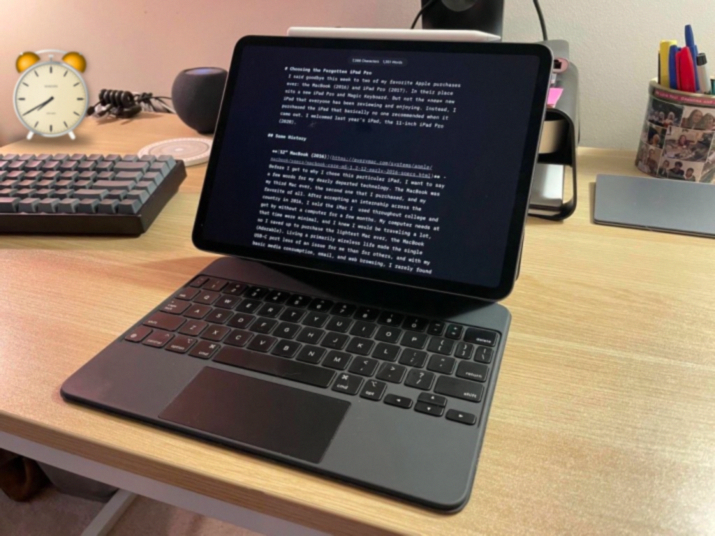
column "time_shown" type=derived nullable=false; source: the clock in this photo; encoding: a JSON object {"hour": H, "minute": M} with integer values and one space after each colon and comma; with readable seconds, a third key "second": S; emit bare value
{"hour": 7, "minute": 40}
